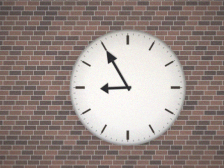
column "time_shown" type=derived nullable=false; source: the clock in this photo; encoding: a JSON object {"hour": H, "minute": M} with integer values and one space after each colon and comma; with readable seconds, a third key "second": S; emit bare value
{"hour": 8, "minute": 55}
